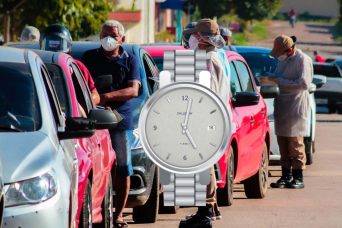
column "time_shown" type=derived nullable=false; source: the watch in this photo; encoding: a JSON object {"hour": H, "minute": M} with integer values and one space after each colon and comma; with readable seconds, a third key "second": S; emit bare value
{"hour": 5, "minute": 2}
